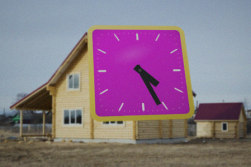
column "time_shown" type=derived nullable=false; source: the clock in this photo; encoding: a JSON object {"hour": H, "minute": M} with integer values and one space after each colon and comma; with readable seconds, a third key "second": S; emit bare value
{"hour": 4, "minute": 26}
